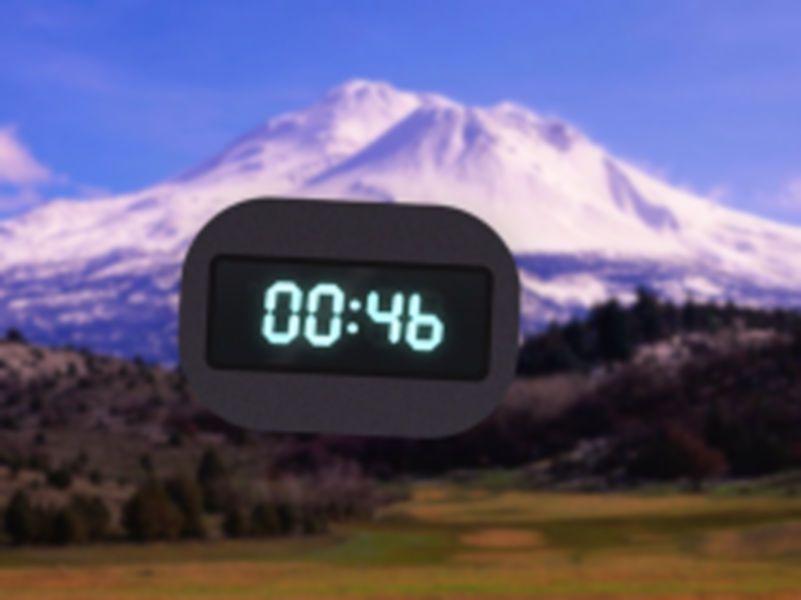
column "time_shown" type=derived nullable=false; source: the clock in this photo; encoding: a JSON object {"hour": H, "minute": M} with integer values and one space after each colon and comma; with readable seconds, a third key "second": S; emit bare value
{"hour": 0, "minute": 46}
